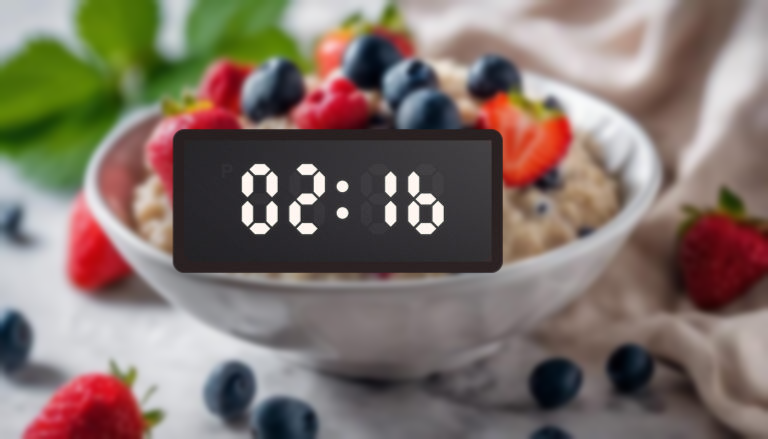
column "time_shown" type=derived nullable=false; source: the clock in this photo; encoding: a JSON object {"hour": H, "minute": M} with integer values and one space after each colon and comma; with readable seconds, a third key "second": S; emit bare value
{"hour": 2, "minute": 16}
